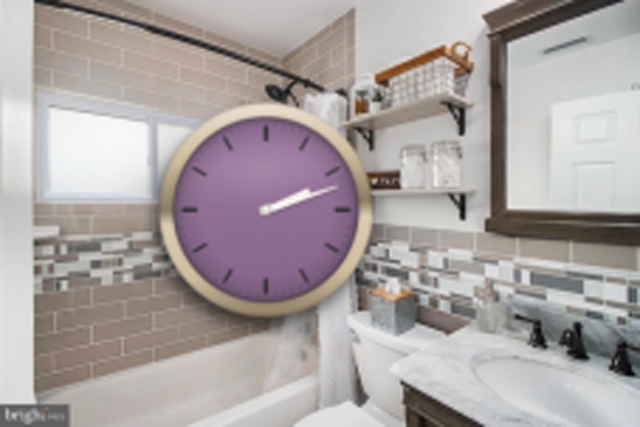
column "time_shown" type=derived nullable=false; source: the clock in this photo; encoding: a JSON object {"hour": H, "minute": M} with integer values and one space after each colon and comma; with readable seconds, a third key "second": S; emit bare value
{"hour": 2, "minute": 12}
